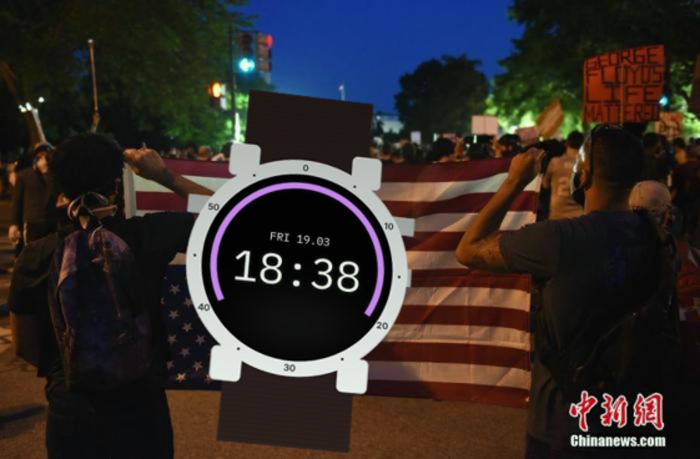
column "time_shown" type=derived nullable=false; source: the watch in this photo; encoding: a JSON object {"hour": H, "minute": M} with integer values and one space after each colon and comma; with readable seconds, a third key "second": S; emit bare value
{"hour": 18, "minute": 38}
